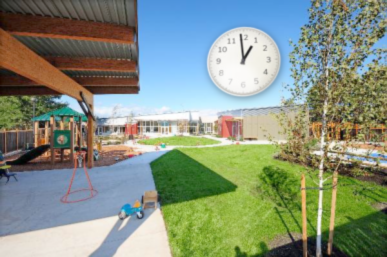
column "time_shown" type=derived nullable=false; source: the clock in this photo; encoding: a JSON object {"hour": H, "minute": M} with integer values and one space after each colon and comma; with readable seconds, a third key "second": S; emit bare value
{"hour": 12, "minute": 59}
